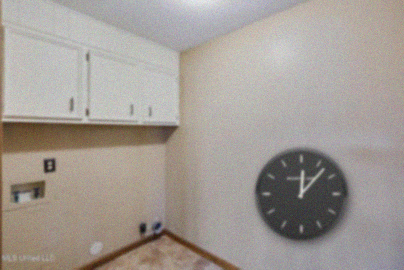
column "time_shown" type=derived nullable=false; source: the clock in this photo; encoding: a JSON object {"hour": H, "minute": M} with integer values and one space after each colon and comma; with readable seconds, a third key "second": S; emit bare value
{"hour": 12, "minute": 7}
